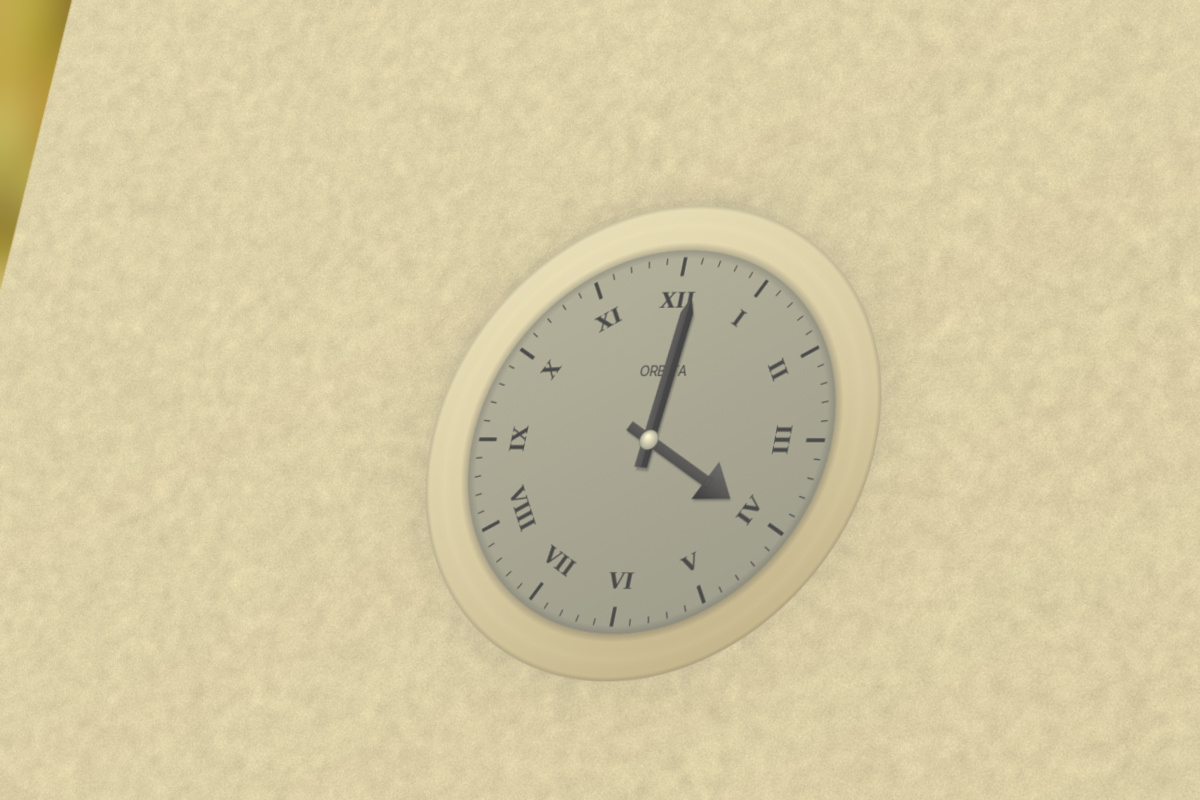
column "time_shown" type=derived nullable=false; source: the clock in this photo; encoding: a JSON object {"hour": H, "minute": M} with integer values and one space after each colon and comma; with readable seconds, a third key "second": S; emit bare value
{"hour": 4, "minute": 1}
